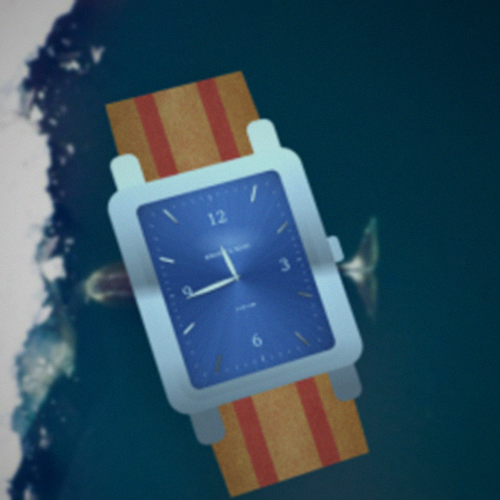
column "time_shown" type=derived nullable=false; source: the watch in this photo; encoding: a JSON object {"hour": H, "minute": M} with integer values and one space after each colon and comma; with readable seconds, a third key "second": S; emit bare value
{"hour": 11, "minute": 44}
